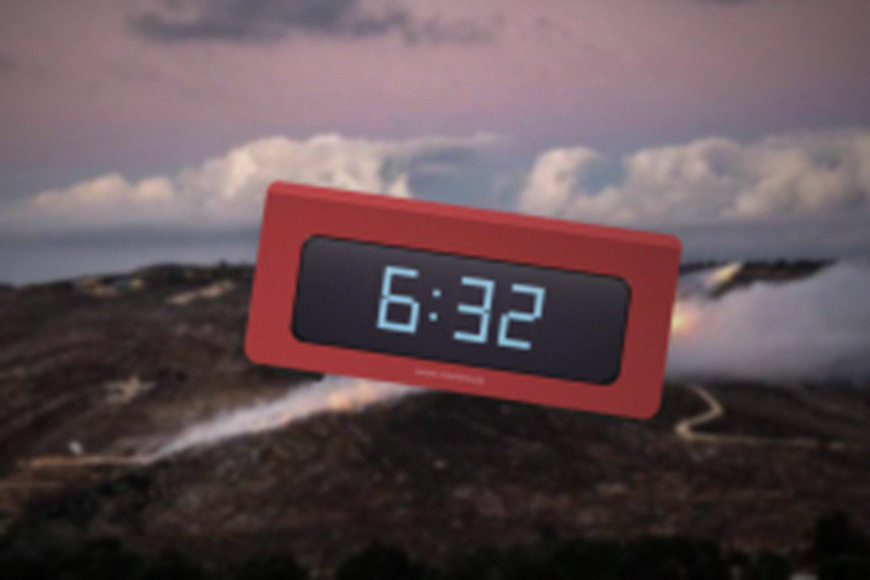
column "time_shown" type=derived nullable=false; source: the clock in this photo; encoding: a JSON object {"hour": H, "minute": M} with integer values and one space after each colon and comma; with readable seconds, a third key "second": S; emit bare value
{"hour": 6, "minute": 32}
